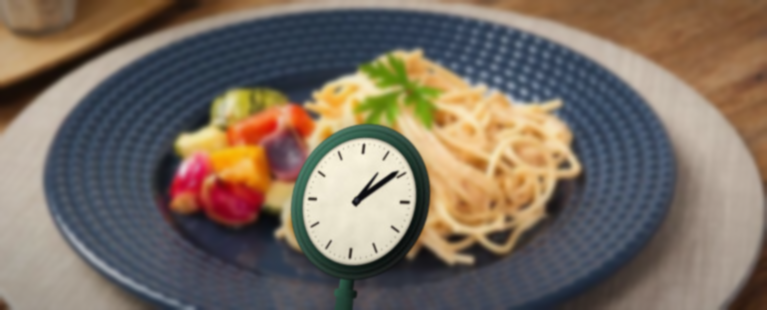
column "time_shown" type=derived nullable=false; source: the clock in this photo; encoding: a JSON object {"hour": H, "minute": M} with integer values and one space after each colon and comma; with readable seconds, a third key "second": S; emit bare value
{"hour": 1, "minute": 9}
